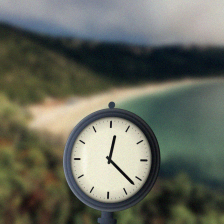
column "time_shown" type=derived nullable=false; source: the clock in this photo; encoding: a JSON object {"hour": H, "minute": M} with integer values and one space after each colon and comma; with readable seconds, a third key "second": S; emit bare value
{"hour": 12, "minute": 22}
